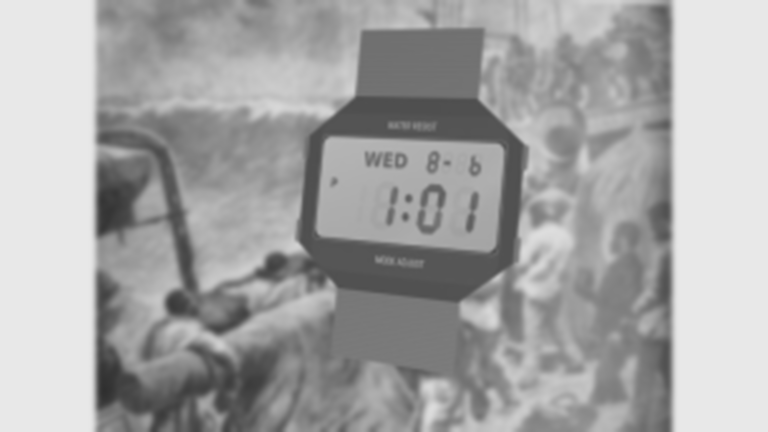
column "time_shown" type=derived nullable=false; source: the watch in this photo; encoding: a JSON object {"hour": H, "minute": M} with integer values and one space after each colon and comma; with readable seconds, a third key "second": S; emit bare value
{"hour": 1, "minute": 1}
